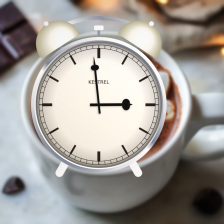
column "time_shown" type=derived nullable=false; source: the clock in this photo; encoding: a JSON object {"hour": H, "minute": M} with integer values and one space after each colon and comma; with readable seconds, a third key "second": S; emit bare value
{"hour": 2, "minute": 59}
